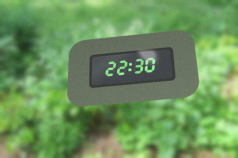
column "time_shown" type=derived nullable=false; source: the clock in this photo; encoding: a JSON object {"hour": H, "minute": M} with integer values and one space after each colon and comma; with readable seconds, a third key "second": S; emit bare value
{"hour": 22, "minute": 30}
